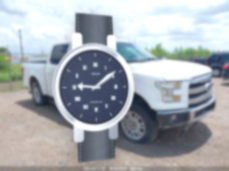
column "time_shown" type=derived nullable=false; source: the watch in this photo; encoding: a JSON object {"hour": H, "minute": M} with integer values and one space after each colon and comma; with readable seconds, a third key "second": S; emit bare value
{"hour": 9, "minute": 9}
